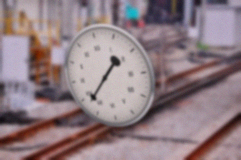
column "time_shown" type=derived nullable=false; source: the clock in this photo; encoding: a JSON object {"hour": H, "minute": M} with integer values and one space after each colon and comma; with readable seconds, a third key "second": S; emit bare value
{"hour": 1, "minute": 38}
